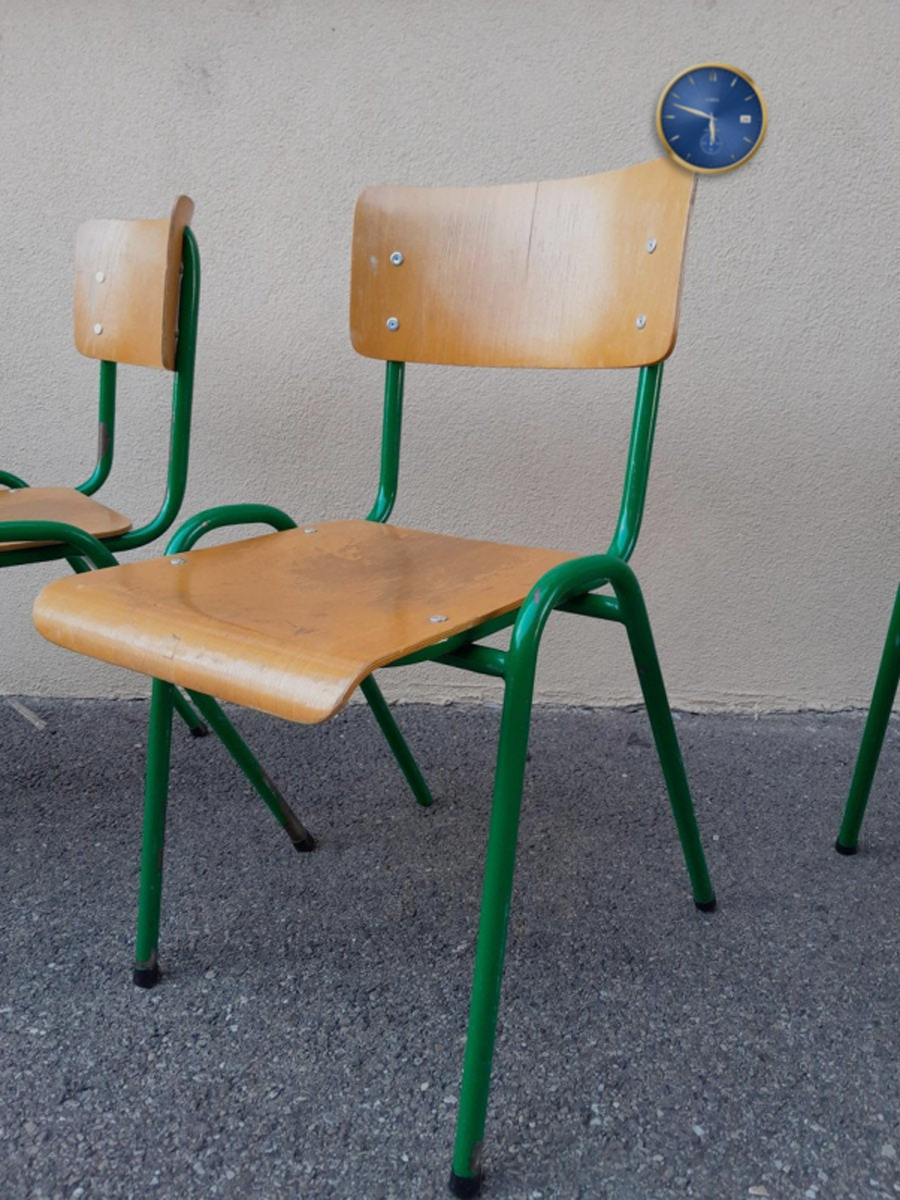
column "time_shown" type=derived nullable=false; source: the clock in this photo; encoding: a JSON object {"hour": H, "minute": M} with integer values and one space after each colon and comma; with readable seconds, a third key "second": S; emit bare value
{"hour": 5, "minute": 48}
